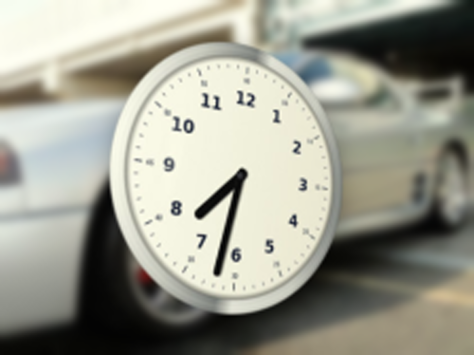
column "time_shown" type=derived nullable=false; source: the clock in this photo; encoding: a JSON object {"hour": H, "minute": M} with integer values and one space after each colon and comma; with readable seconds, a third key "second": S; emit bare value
{"hour": 7, "minute": 32}
